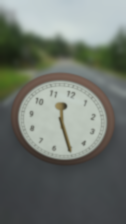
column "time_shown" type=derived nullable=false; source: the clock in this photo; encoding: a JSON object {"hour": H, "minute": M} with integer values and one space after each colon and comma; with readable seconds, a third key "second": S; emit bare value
{"hour": 11, "minute": 25}
